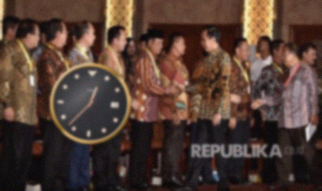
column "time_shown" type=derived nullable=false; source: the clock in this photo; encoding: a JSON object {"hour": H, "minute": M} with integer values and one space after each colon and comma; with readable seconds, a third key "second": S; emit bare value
{"hour": 12, "minute": 37}
